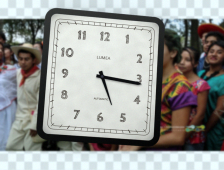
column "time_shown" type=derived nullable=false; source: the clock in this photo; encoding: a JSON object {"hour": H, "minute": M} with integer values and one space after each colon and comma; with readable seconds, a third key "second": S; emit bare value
{"hour": 5, "minute": 16}
